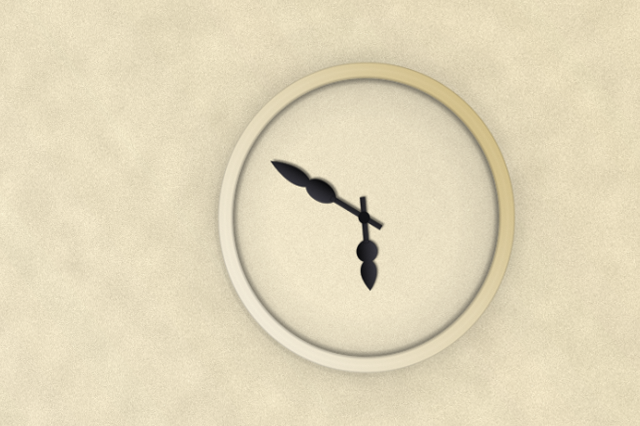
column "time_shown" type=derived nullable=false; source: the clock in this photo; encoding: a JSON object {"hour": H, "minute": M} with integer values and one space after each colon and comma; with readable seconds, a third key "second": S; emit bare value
{"hour": 5, "minute": 50}
